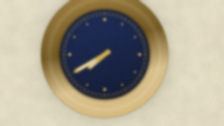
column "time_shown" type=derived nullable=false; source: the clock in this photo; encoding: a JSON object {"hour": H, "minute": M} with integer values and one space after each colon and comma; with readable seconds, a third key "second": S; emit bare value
{"hour": 7, "minute": 40}
